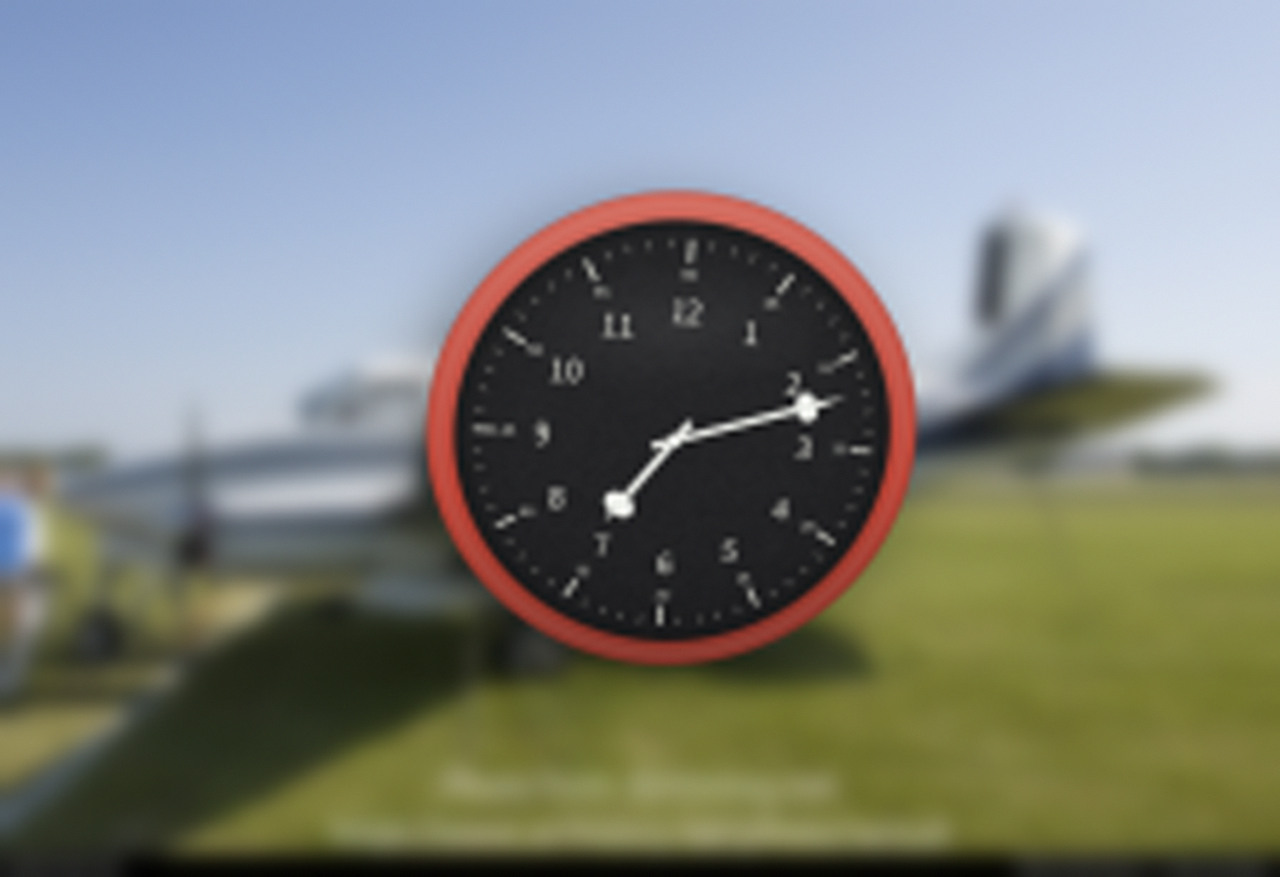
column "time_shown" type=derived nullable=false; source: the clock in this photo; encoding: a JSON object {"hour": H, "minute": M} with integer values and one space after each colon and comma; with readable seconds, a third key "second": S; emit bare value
{"hour": 7, "minute": 12}
